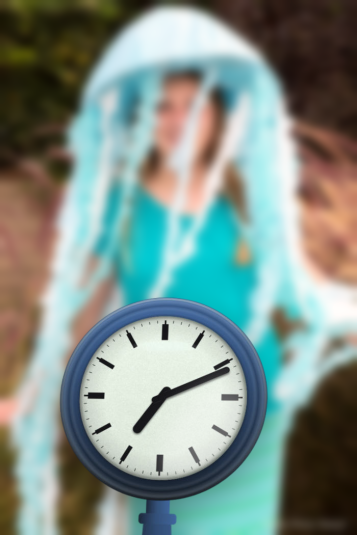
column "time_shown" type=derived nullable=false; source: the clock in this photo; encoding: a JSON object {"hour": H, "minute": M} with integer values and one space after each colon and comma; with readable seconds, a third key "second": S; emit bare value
{"hour": 7, "minute": 11}
